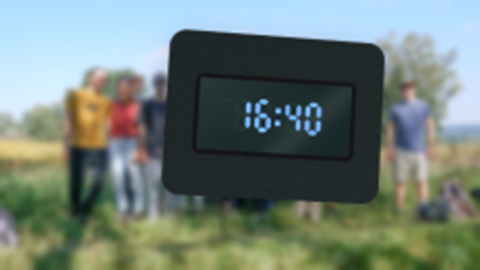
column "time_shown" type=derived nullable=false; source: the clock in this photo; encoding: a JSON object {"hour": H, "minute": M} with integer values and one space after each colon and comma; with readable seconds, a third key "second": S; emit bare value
{"hour": 16, "minute": 40}
